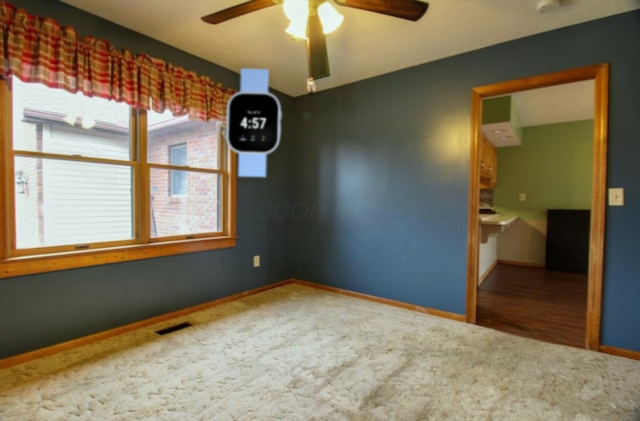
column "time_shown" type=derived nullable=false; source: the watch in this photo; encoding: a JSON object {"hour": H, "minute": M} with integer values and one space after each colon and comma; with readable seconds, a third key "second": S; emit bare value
{"hour": 4, "minute": 57}
